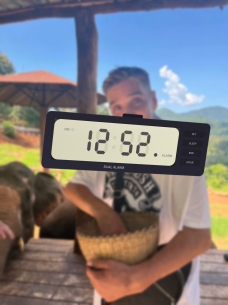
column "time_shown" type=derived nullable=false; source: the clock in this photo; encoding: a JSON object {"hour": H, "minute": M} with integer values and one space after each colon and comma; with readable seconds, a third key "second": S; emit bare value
{"hour": 12, "minute": 52}
